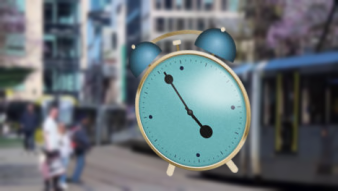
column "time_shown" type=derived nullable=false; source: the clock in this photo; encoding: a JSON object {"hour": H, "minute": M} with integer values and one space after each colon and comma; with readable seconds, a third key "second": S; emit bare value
{"hour": 4, "minute": 56}
